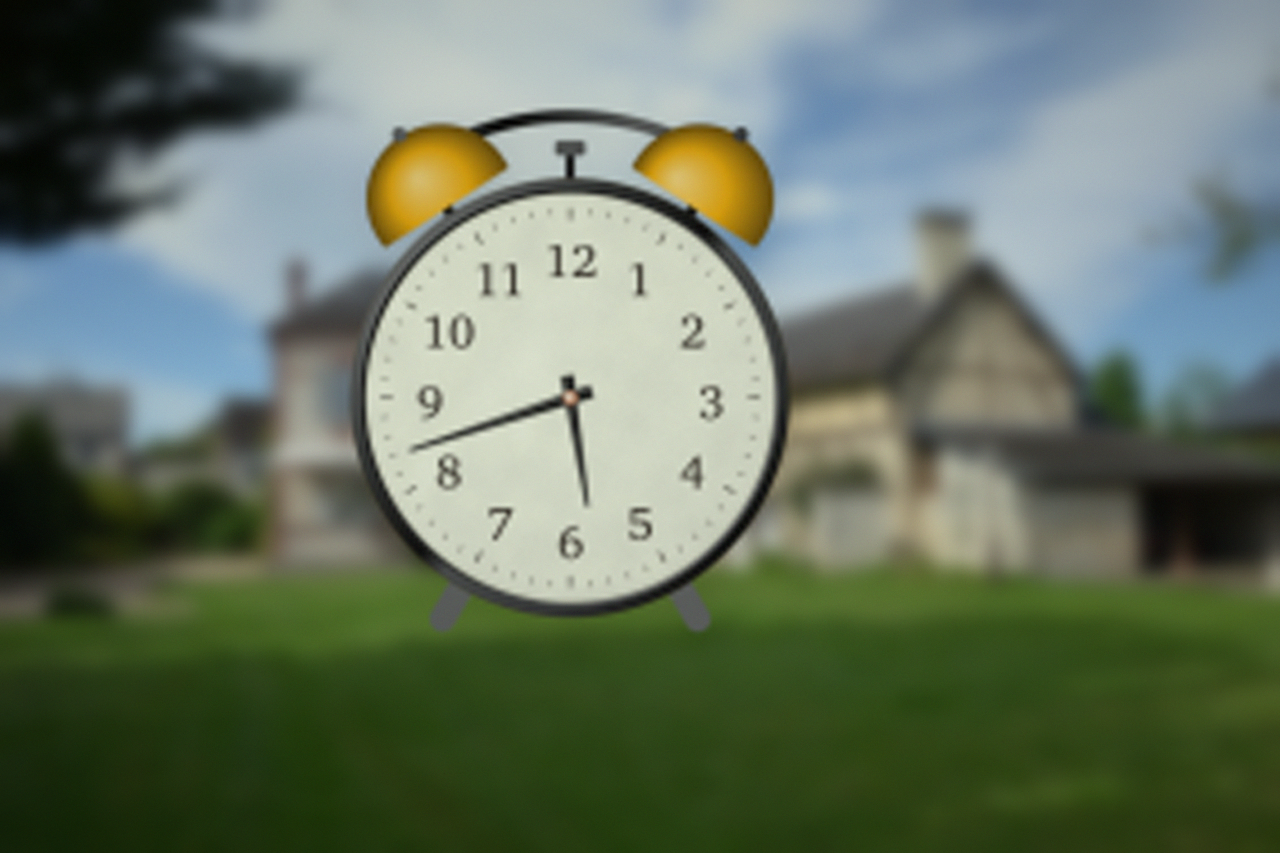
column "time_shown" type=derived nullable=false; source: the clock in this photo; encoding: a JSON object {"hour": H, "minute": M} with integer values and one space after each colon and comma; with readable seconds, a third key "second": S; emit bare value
{"hour": 5, "minute": 42}
